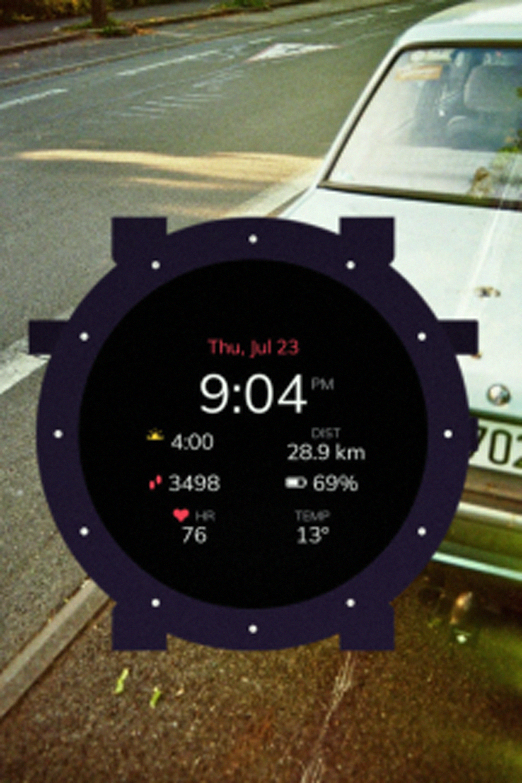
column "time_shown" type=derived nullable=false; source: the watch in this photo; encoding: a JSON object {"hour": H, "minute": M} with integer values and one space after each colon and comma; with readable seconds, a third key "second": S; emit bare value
{"hour": 9, "minute": 4}
